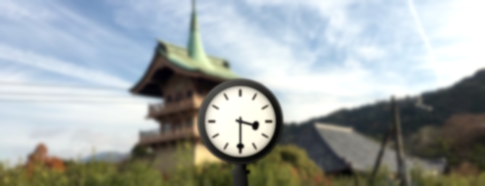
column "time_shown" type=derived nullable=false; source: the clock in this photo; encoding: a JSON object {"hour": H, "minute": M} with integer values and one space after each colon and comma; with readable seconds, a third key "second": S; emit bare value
{"hour": 3, "minute": 30}
